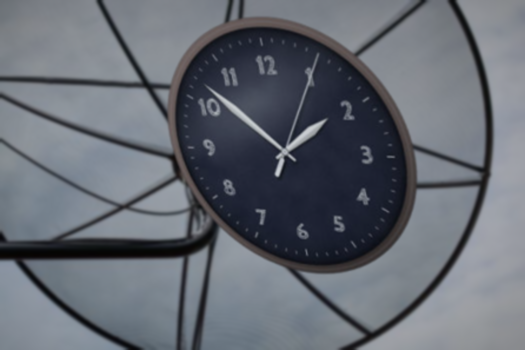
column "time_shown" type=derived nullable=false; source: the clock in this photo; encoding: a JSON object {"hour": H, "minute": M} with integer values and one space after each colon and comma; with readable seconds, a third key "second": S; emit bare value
{"hour": 1, "minute": 52, "second": 5}
